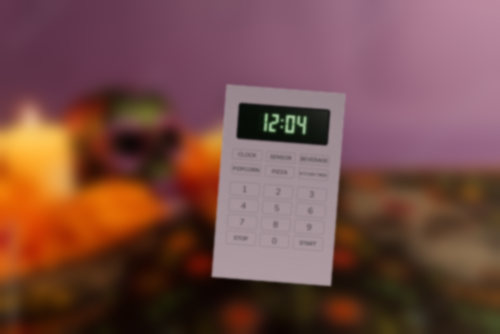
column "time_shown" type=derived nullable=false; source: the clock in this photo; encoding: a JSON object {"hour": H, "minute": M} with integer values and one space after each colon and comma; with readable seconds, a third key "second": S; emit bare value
{"hour": 12, "minute": 4}
